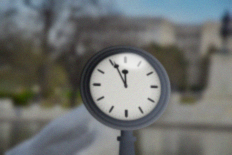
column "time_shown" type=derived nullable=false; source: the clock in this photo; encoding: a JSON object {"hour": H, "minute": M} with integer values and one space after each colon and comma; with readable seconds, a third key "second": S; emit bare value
{"hour": 11, "minute": 56}
